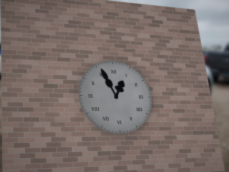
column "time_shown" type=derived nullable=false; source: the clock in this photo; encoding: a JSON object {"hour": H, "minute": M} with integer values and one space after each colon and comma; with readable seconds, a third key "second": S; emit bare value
{"hour": 12, "minute": 56}
